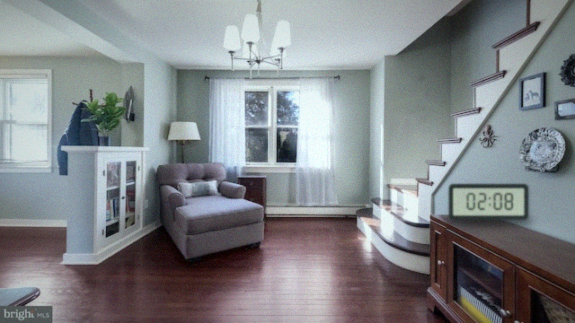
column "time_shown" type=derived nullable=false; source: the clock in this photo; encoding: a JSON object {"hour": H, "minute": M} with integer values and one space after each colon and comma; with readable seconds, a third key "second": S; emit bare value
{"hour": 2, "minute": 8}
